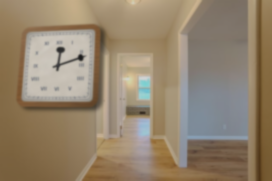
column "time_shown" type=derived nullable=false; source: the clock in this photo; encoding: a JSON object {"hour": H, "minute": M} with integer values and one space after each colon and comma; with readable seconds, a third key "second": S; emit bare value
{"hour": 12, "minute": 12}
